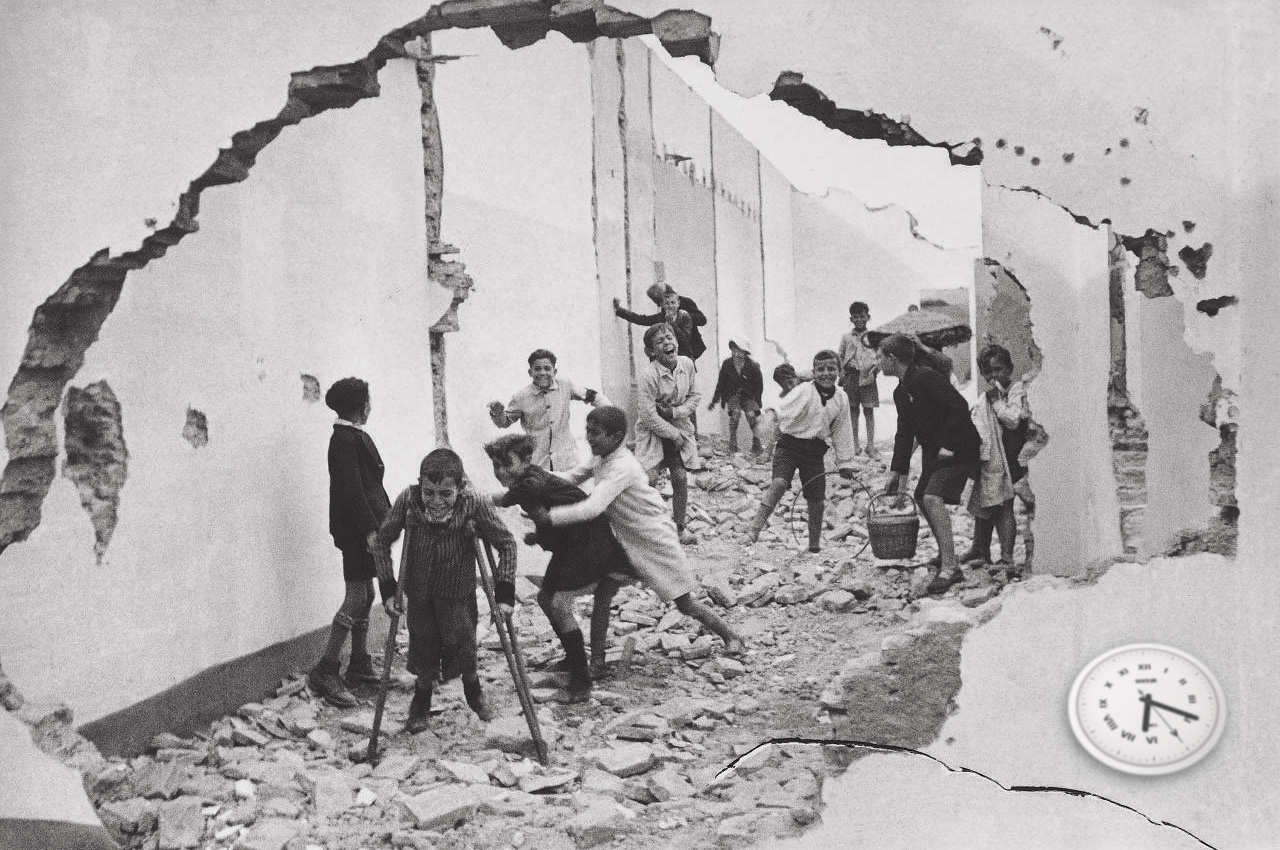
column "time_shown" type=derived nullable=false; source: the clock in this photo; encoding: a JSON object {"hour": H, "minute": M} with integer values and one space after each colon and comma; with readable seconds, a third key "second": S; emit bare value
{"hour": 6, "minute": 19, "second": 25}
